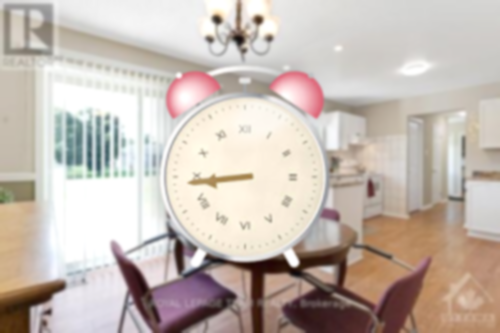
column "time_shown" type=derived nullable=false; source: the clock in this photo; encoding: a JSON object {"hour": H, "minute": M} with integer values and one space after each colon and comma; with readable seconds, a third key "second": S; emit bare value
{"hour": 8, "minute": 44}
